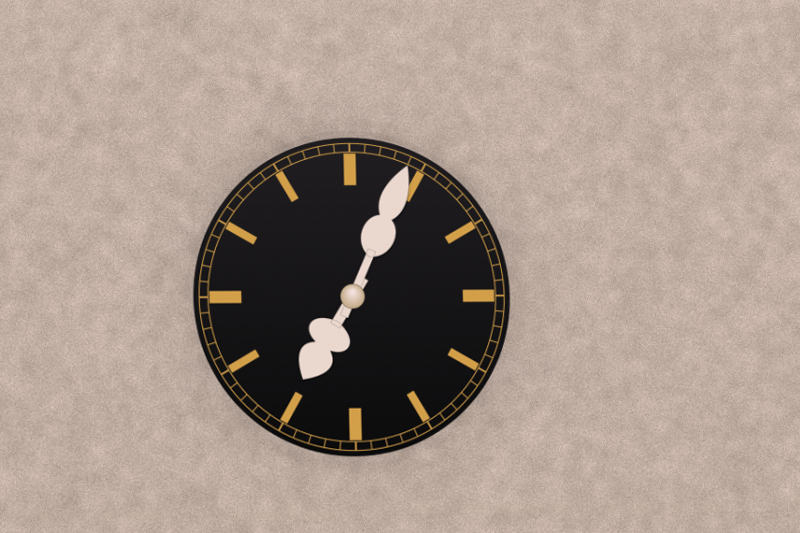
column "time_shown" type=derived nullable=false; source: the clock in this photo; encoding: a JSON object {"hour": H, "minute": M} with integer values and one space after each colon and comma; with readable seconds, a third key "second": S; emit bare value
{"hour": 7, "minute": 4}
